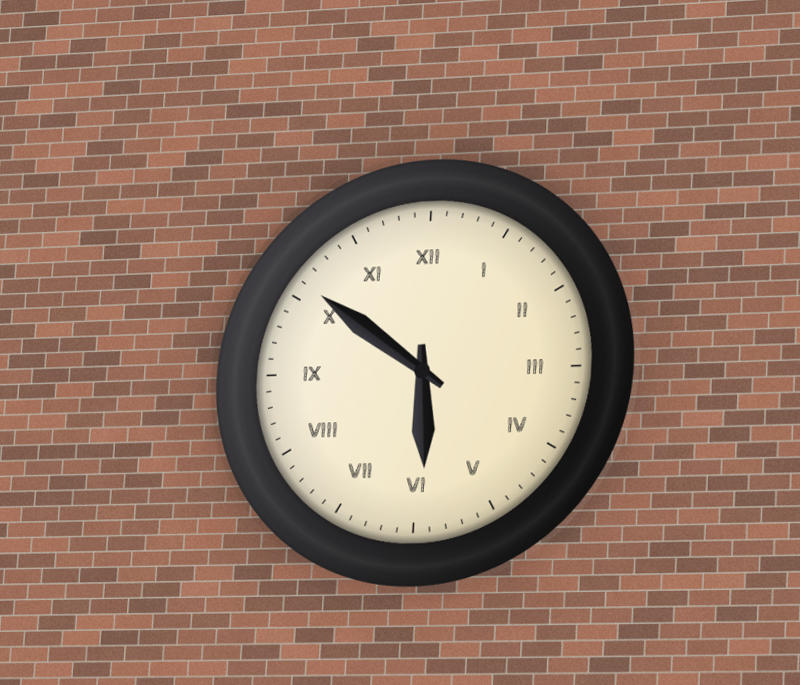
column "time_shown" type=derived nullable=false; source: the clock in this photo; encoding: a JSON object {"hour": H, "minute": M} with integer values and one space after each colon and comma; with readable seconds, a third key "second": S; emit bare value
{"hour": 5, "minute": 51}
